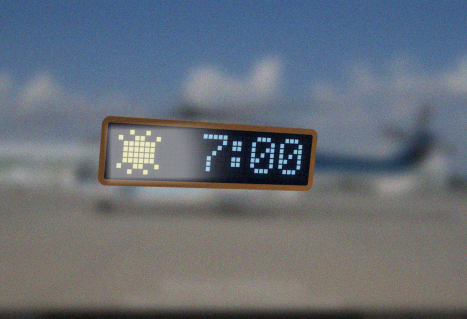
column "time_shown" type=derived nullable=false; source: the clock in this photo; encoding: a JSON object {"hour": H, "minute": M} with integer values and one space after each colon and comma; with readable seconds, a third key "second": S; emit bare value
{"hour": 7, "minute": 0}
